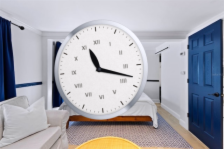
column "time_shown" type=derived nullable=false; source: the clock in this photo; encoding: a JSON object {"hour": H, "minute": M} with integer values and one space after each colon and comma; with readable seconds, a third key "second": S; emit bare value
{"hour": 11, "minute": 18}
